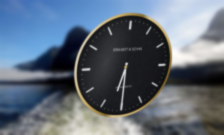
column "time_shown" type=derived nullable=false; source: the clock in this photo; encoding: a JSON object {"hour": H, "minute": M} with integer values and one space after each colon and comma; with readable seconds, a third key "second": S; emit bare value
{"hour": 6, "minute": 30}
